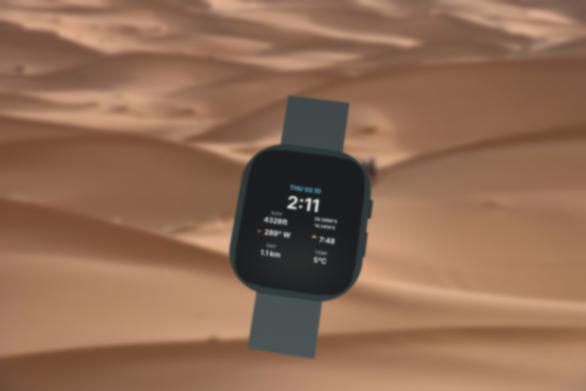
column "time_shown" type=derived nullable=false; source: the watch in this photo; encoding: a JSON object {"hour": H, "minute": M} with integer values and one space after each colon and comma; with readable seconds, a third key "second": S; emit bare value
{"hour": 2, "minute": 11}
